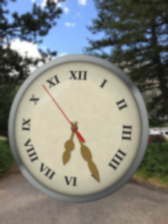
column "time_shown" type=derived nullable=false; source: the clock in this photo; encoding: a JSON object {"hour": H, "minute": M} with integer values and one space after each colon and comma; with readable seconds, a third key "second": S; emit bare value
{"hour": 6, "minute": 24, "second": 53}
